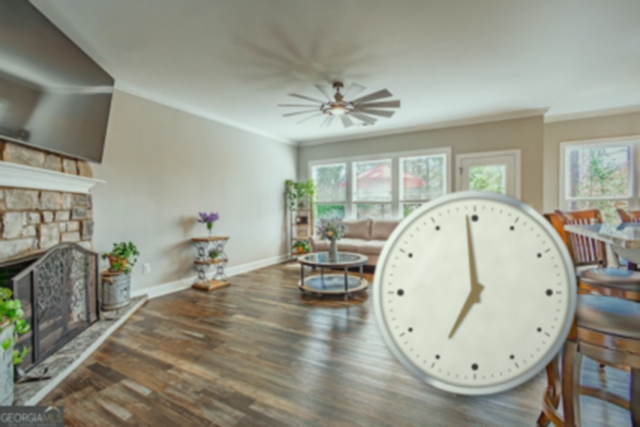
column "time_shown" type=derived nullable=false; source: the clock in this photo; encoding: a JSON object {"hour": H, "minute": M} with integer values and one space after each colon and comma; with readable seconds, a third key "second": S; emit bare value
{"hour": 6, "minute": 59}
